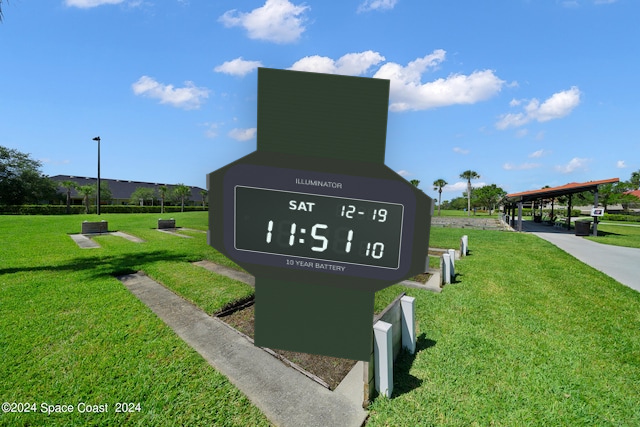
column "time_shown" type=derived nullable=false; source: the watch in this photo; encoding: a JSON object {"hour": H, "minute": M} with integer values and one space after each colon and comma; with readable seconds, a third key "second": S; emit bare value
{"hour": 11, "minute": 51, "second": 10}
